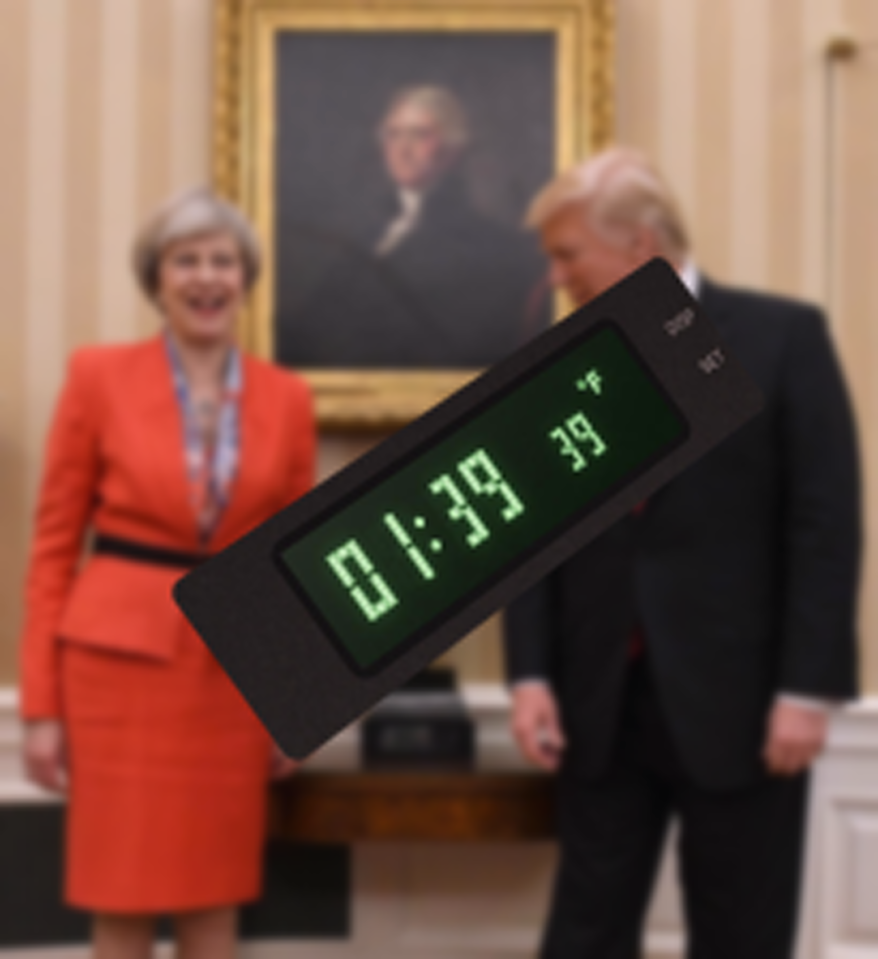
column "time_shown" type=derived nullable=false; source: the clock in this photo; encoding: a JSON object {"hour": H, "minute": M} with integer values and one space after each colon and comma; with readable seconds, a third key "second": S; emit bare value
{"hour": 1, "minute": 39}
